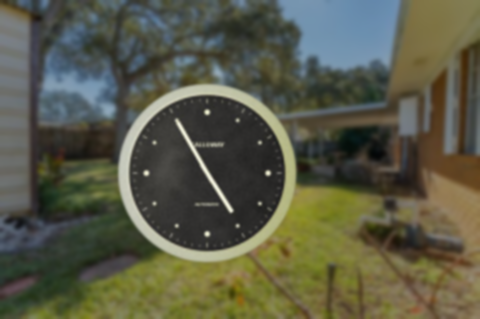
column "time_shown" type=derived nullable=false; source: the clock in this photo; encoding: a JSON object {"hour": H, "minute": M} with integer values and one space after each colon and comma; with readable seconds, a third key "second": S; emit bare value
{"hour": 4, "minute": 55}
